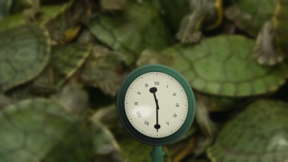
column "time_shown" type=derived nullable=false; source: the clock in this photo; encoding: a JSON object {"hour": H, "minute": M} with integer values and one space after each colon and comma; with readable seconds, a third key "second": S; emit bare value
{"hour": 11, "minute": 30}
